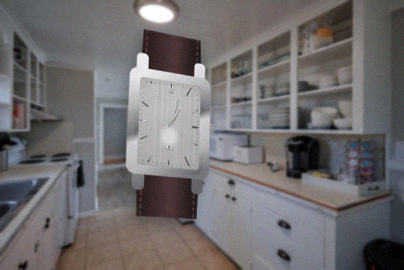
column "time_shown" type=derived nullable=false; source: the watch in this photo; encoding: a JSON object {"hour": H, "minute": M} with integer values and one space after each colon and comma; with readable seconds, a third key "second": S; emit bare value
{"hour": 1, "minute": 3}
